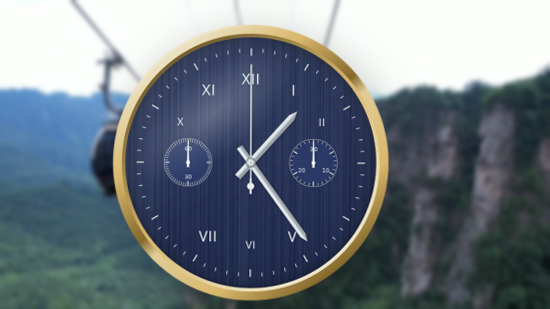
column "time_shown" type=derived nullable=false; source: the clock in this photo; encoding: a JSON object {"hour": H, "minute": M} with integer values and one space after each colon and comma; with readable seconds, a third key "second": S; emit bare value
{"hour": 1, "minute": 24}
